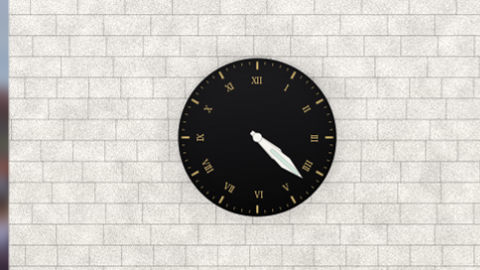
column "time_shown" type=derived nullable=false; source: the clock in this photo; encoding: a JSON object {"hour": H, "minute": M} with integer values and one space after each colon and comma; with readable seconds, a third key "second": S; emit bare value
{"hour": 4, "minute": 22}
